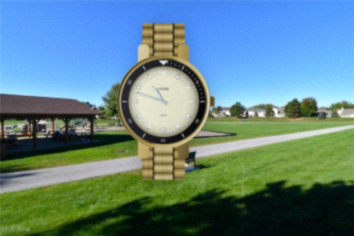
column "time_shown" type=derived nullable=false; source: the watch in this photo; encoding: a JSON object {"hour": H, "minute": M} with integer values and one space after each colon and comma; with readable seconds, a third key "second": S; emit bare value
{"hour": 10, "minute": 48}
